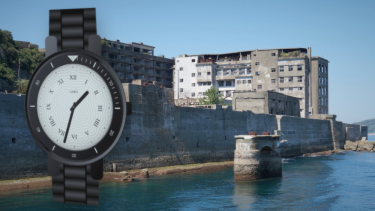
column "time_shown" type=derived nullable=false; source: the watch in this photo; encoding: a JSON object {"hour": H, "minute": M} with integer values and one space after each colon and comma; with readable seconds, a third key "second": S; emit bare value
{"hour": 1, "minute": 33}
